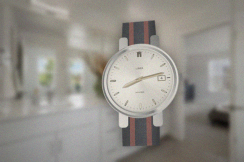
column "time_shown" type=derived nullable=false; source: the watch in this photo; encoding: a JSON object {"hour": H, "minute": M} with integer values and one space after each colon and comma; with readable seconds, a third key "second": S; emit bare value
{"hour": 8, "minute": 13}
